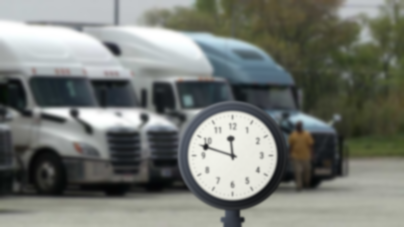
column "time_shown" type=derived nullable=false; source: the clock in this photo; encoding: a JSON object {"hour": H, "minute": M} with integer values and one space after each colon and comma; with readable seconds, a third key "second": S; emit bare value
{"hour": 11, "minute": 48}
